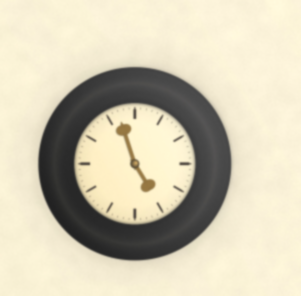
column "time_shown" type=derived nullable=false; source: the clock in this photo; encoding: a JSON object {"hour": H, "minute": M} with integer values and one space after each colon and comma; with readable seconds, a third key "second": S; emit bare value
{"hour": 4, "minute": 57}
